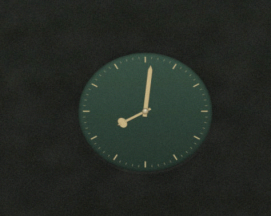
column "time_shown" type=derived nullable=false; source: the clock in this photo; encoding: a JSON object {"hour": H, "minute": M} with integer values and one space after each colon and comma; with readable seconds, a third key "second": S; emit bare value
{"hour": 8, "minute": 1}
